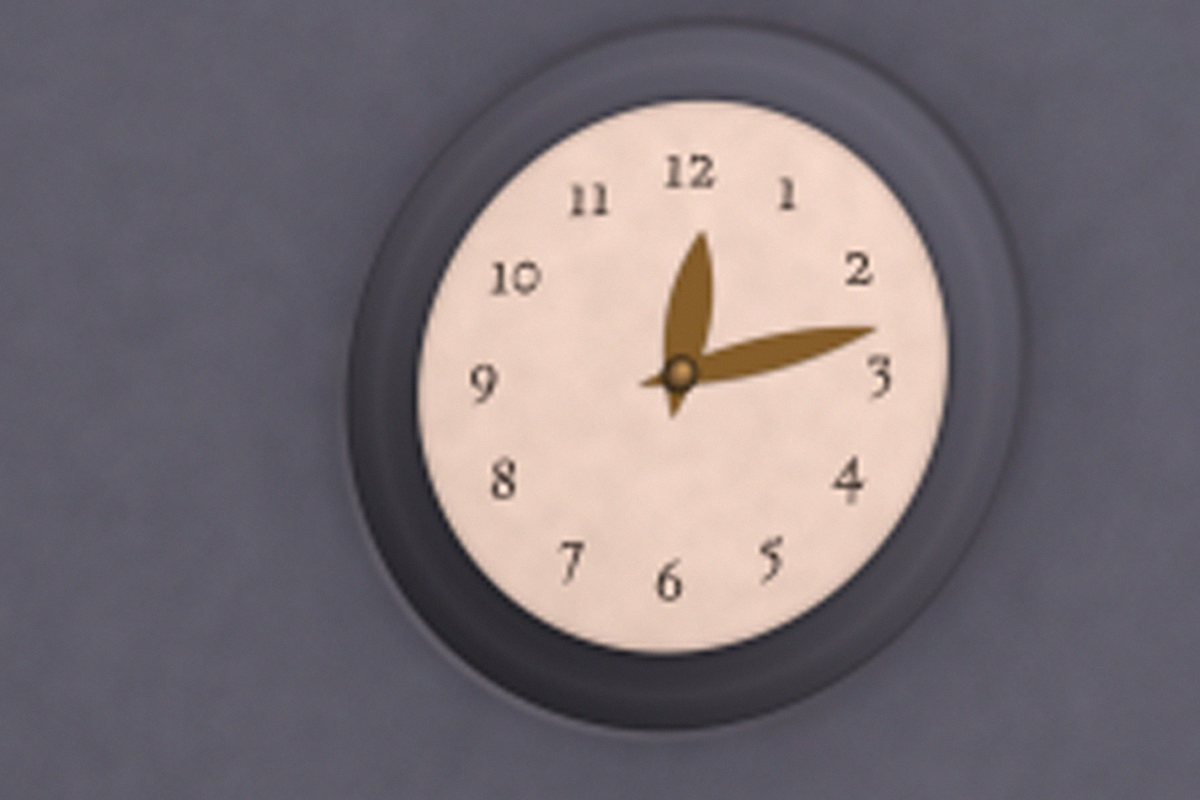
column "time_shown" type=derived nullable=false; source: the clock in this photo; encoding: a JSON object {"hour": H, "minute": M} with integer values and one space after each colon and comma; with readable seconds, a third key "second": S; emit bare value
{"hour": 12, "minute": 13}
